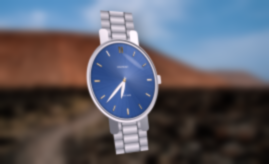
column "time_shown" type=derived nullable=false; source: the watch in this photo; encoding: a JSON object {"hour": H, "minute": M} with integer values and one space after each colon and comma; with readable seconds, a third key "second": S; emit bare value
{"hour": 6, "minute": 38}
